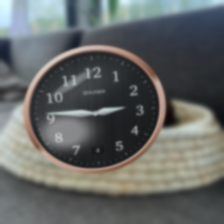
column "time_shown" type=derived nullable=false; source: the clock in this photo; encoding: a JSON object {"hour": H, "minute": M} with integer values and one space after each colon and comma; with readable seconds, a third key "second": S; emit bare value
{"hour": 2, "minute": 46}
